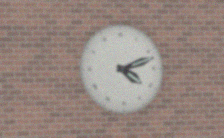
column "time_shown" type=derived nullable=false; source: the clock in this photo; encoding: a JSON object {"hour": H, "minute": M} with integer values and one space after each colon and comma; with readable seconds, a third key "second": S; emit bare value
{"hour": 4, "minute": 12}
